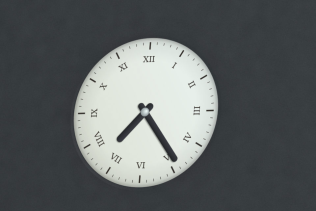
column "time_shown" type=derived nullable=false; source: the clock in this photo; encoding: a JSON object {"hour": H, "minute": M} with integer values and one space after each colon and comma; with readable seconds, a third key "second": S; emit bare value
{"hour": 7, "minute": 24}
